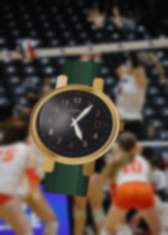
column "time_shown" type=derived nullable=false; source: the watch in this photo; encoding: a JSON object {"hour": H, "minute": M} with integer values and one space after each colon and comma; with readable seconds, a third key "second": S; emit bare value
{"hour": 5, "minute": 6}
